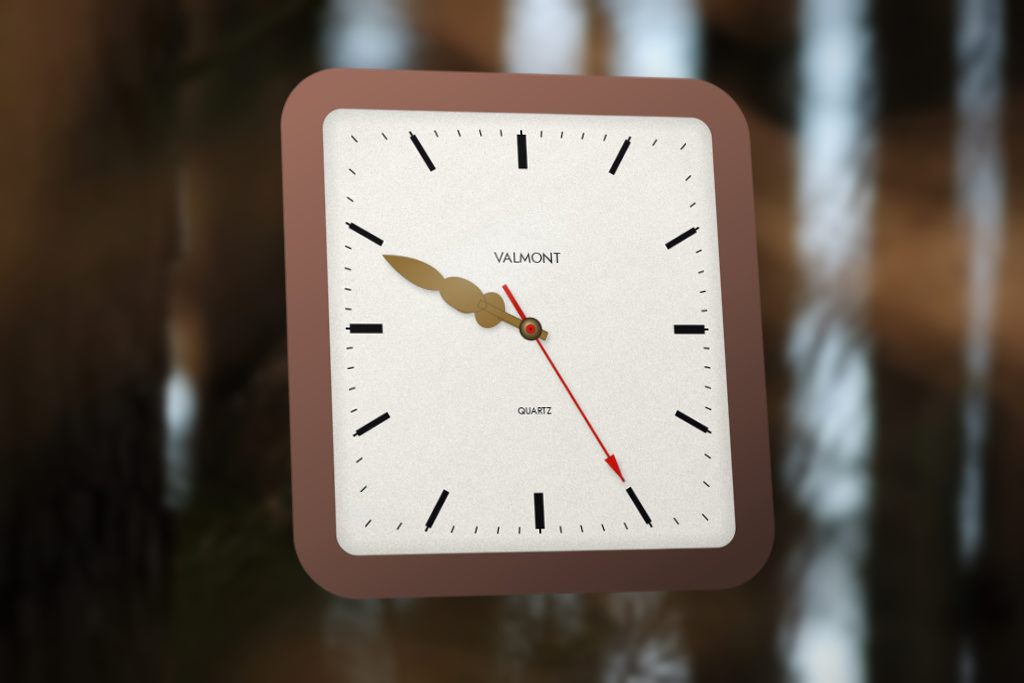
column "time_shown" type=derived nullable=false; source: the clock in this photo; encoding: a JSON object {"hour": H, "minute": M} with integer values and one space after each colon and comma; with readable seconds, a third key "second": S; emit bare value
{"hour": 9, "minute": 49, "second": 25}
